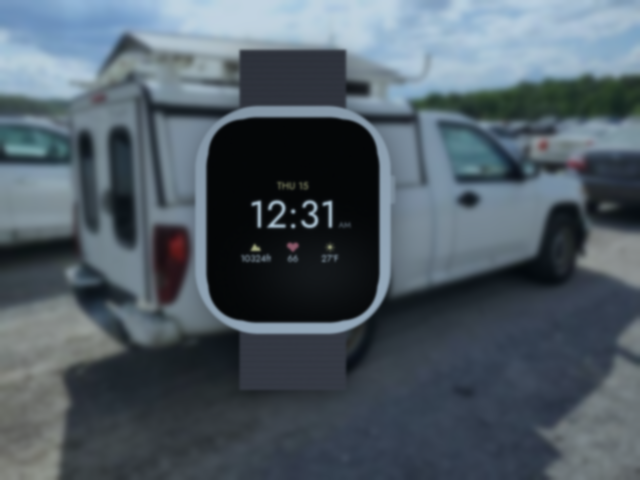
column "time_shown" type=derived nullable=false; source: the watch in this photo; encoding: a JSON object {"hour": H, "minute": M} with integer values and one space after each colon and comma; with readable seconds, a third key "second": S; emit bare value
{"hour": 12, "minute": 31}
